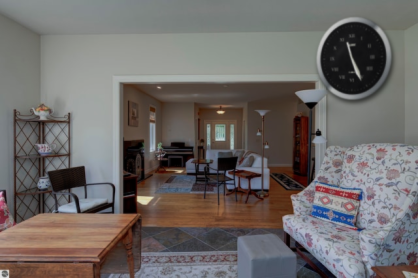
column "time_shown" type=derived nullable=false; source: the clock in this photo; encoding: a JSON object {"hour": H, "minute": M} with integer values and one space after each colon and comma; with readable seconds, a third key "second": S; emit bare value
{"hour": 11, "minute": 26}
